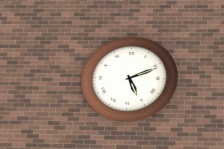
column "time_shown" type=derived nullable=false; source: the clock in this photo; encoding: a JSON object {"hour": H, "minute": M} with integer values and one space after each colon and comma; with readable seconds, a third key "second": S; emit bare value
{"hour": 5, "minute": 11}
